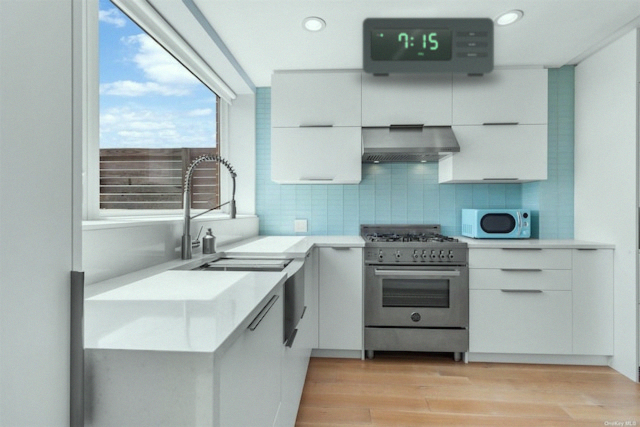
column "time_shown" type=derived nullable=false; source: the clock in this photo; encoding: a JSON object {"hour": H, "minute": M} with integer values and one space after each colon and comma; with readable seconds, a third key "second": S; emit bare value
{"hour": 7, "minute": 15}
